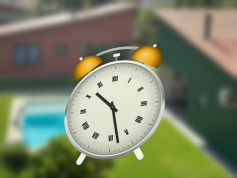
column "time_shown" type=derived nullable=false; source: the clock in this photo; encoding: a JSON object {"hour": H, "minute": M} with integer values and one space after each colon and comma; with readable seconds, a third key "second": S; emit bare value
{"hour": 10, "minute": 28}
